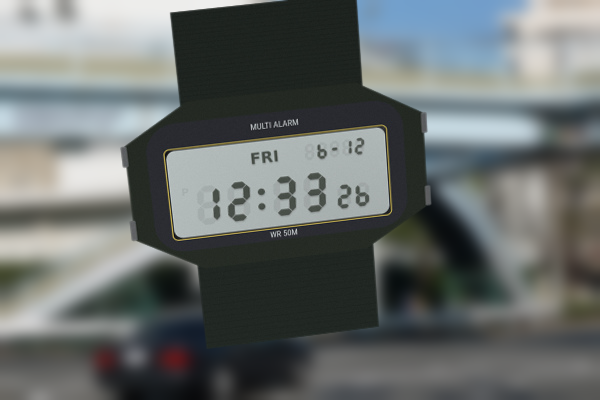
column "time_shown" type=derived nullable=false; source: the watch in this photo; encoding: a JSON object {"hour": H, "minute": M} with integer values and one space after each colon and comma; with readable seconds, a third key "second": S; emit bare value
{"hour": 12, "minute": 33, "second": 26}
